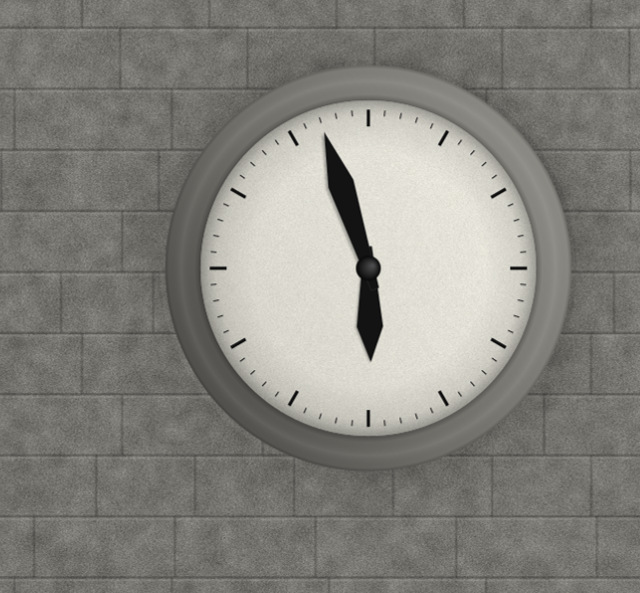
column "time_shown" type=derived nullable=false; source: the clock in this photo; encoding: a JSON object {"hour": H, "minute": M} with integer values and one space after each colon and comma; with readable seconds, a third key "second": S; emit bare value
{"hour": 5, "minute": 57}
